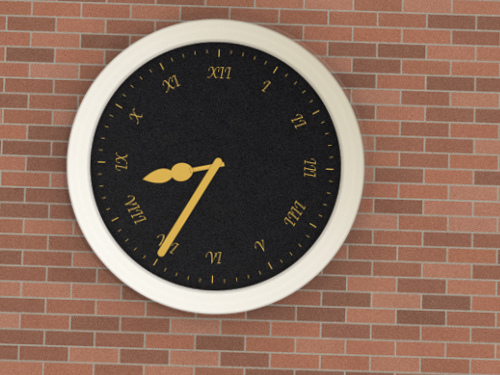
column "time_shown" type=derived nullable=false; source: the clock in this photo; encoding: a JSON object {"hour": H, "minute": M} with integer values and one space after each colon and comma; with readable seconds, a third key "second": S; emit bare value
{"hour": 8, "minute": 35}
